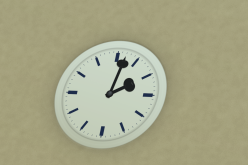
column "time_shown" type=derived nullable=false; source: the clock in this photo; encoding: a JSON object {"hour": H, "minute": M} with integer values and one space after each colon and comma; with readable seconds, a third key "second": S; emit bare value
{"hour": 2, "minute": 2}
